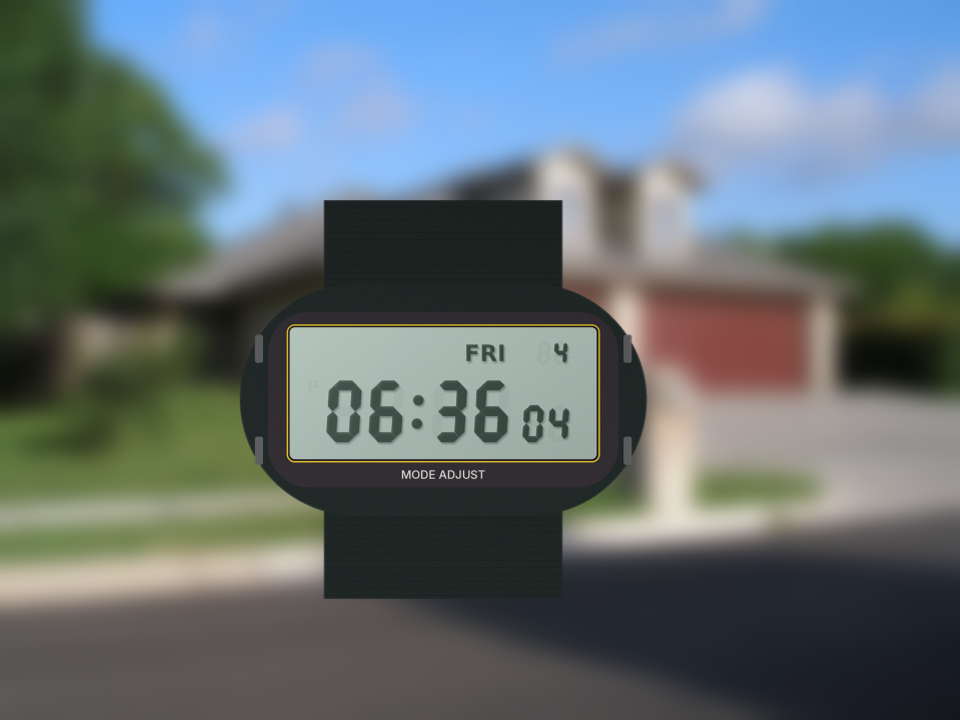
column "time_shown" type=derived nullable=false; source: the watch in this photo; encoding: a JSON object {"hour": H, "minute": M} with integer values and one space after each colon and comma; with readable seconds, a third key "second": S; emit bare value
{"hour": 6, "minute": 36, "second": 4}
